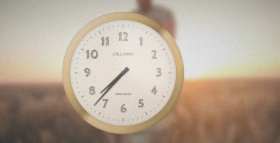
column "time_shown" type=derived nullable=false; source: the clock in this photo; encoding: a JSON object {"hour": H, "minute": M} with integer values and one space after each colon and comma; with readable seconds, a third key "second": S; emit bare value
{"hour": 7, "minute": 37}
